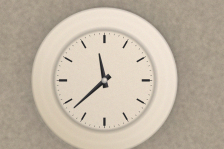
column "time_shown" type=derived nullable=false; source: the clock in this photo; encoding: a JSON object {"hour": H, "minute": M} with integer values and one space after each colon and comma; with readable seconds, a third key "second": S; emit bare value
{"hour": 11, "minute": 38}
